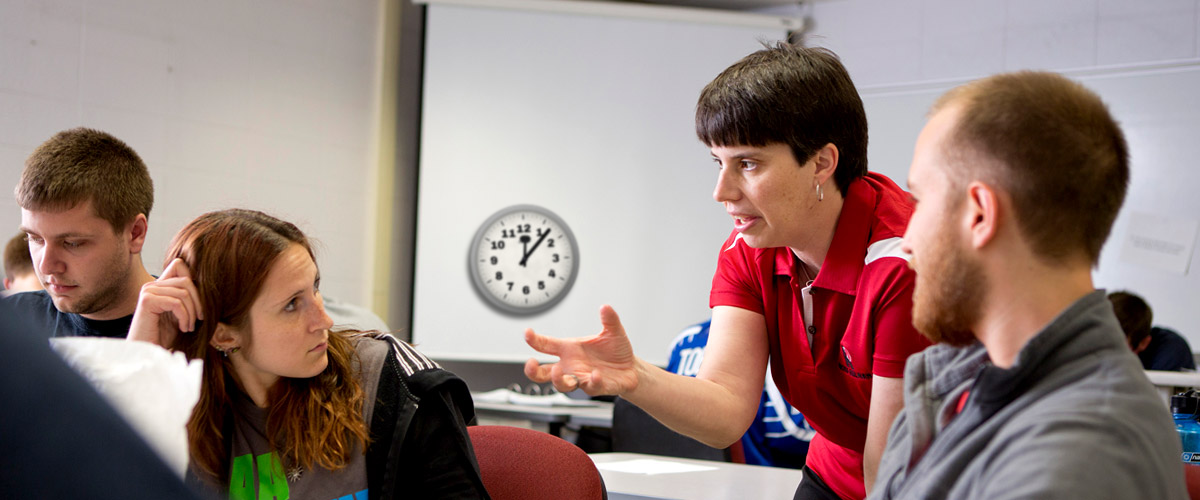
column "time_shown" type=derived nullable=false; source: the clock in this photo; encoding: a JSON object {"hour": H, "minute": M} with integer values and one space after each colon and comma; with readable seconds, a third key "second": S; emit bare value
{"hour": 12, "minute": 7}
